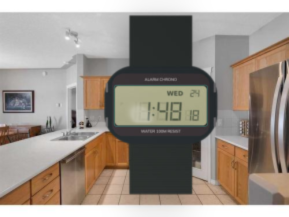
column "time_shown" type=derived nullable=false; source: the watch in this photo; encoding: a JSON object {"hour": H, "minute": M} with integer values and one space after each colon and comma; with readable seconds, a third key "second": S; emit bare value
{"hour": 1, "minute": 48, "second": 18}
